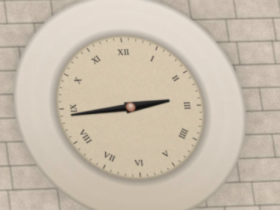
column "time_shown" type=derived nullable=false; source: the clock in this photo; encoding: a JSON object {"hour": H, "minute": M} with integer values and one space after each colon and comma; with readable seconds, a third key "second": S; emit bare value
{"hour": 2, "minute": 44}
